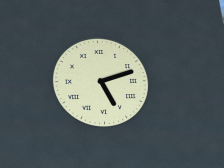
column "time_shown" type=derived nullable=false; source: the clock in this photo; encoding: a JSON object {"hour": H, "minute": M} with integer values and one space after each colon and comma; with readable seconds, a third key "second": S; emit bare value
{"hour": 5, "minute": 12}
